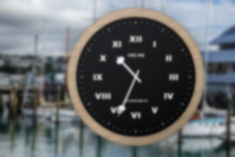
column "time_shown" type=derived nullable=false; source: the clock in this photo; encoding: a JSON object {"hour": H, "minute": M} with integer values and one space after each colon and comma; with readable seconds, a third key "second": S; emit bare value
{"hour": 10, "minute": 34}
